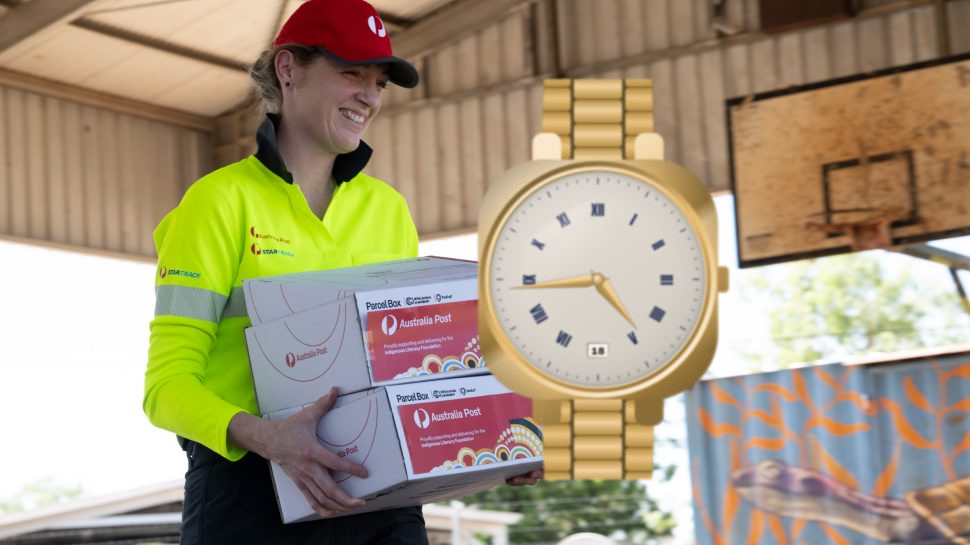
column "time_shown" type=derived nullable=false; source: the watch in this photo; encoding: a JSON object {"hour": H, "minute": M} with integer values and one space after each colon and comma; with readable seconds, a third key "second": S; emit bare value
{"hour": 4, "minute": 44}
